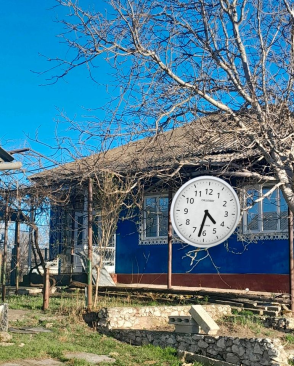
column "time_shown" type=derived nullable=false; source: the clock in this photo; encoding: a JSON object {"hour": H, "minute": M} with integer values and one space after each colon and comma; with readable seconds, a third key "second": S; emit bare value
{"hour": 4, "minute": 32}
